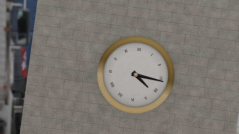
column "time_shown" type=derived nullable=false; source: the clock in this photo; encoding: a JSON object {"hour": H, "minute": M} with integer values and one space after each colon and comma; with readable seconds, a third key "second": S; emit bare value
{"hour": 4, "minute": 16}
